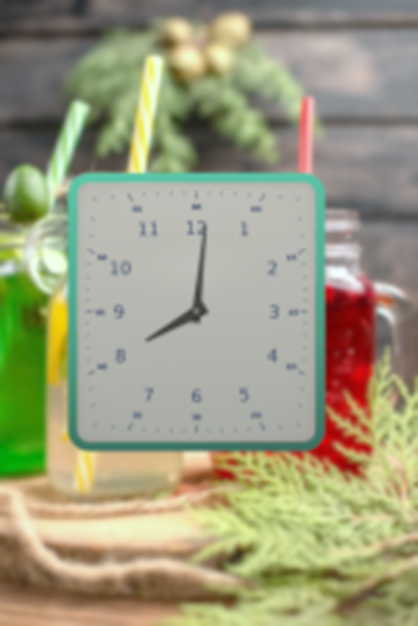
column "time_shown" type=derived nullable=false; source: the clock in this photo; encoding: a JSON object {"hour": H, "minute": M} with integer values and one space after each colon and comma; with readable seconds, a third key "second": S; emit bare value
{"hour": 8, "minute": 1}
